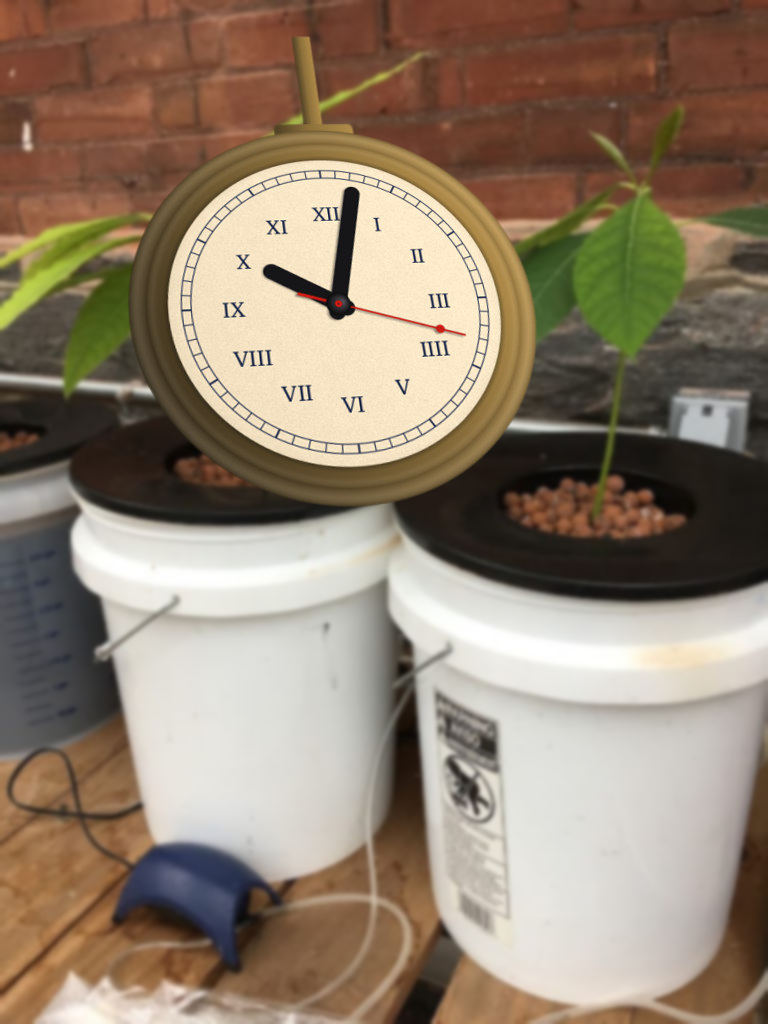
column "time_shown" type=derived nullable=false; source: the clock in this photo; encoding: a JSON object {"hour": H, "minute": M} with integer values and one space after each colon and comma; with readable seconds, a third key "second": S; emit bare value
{"hour": 10, "minute": 2, "second": 18}
